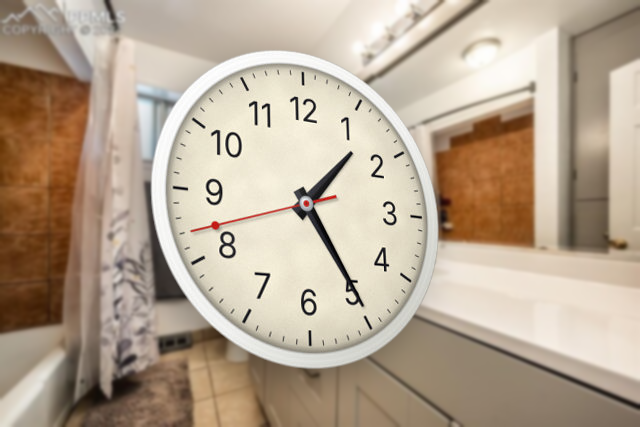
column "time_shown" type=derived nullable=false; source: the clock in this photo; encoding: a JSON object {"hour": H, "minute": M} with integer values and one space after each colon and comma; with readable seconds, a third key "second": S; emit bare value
{"hour": 1, "minute": 24, "second": 42}
